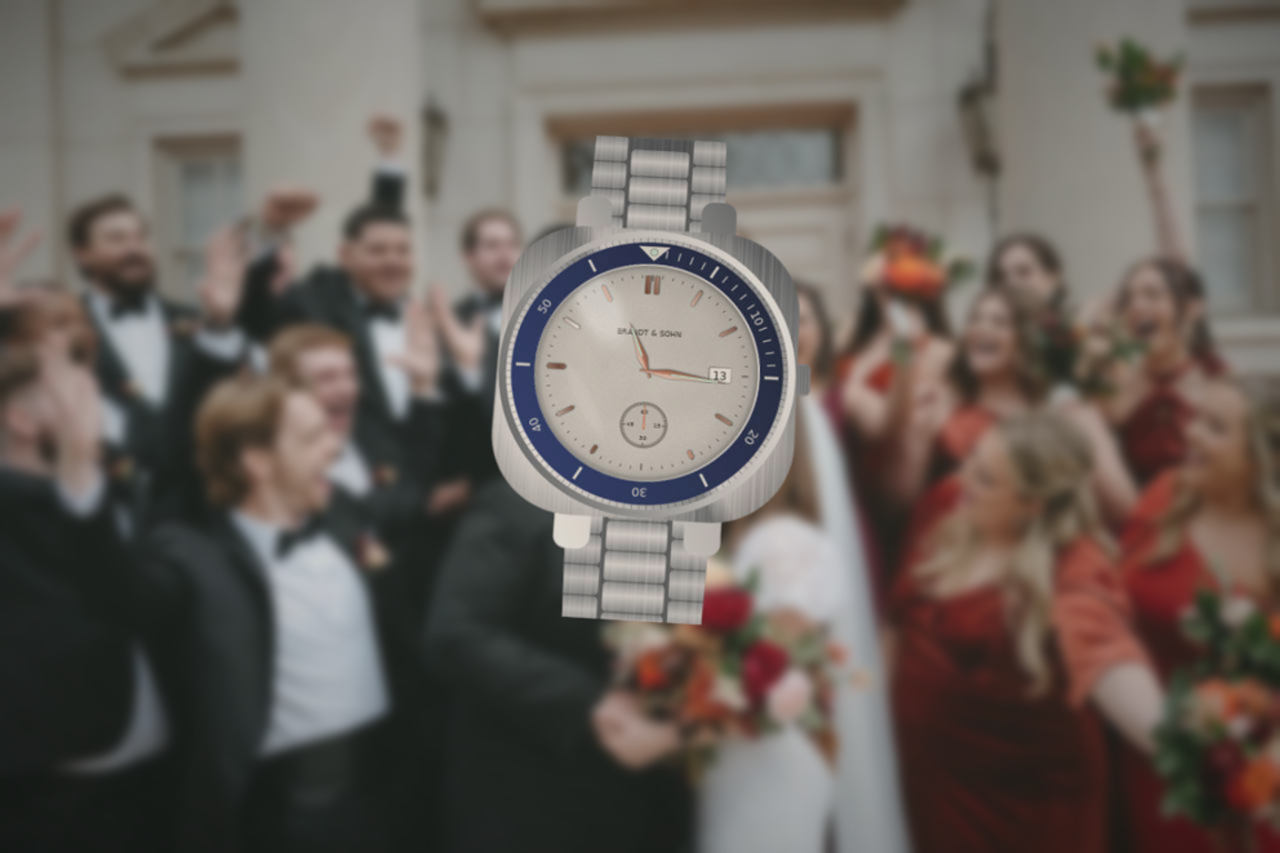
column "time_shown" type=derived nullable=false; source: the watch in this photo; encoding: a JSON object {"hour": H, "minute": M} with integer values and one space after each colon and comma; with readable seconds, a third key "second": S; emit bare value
{"hour": 11, "minute": 16}
